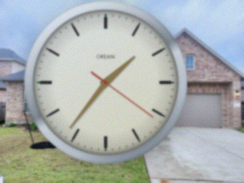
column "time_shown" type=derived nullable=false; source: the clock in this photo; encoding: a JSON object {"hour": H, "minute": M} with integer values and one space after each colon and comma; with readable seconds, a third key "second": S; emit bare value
{"hour": 1, "minute": 36, "second": 21}
